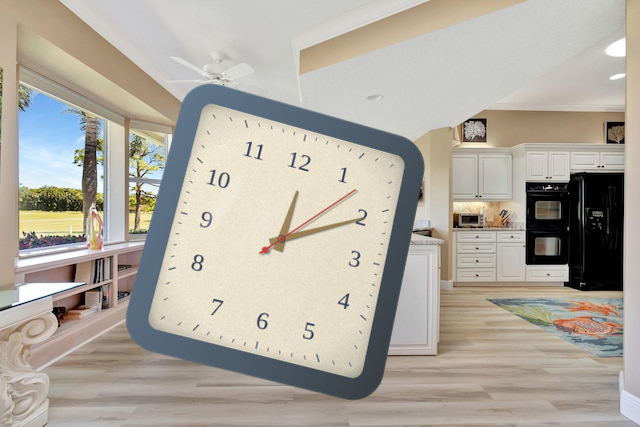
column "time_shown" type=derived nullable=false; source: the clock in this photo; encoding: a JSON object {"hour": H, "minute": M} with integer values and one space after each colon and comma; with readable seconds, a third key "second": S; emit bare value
{"hour": 12, "minute": 10, "second": 7}
